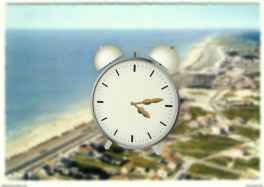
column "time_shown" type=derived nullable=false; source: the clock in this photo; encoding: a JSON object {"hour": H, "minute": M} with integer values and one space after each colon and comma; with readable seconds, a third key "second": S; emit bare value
{"hour": 4, "minute": 13}
